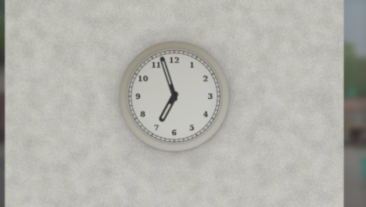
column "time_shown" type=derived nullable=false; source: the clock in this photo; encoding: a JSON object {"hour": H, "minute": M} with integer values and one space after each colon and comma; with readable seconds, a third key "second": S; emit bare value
{"hour": 6, "minute": 57}
